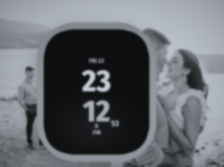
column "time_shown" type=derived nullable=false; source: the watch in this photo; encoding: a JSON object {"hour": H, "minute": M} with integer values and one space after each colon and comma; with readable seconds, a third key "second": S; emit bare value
{"hour": 23, "minute": 12}
